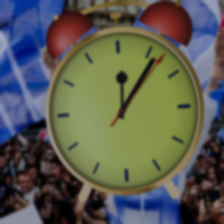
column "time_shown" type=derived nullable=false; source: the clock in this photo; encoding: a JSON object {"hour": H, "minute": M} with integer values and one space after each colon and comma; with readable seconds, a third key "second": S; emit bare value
{"hour": 12, "minute": 6, "second": 7}
